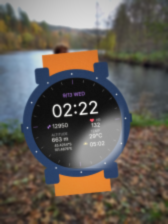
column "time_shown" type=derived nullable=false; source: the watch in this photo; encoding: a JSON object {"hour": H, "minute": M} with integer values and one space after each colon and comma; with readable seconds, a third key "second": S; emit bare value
{"hour": 2, "minute": 22}
